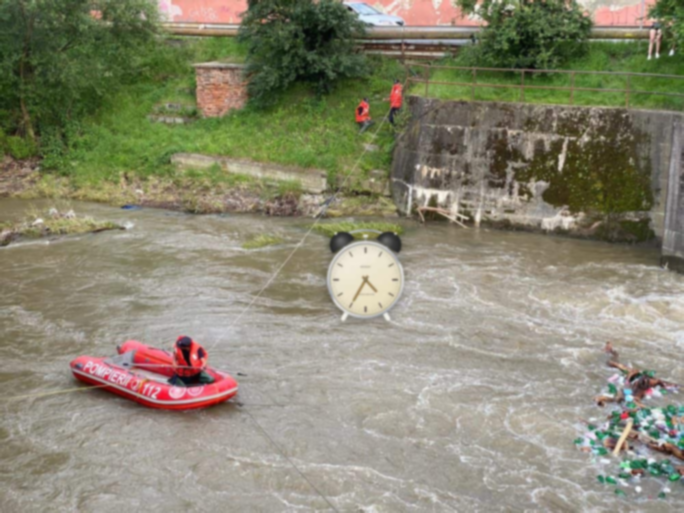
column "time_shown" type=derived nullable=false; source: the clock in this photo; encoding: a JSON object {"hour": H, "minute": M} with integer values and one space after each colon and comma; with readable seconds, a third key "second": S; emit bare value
{"hour": 4, "minute": 35}
